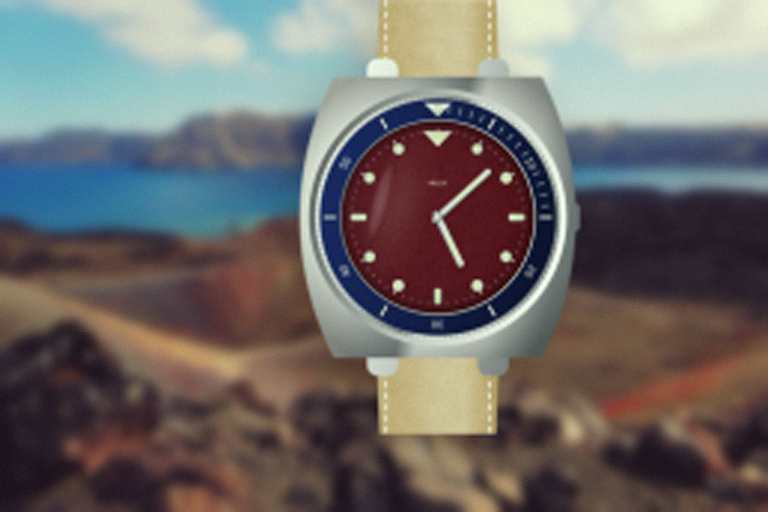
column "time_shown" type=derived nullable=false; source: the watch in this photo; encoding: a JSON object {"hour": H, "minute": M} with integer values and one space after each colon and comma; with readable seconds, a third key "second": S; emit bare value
{"hour": 5, "minute": 8}
